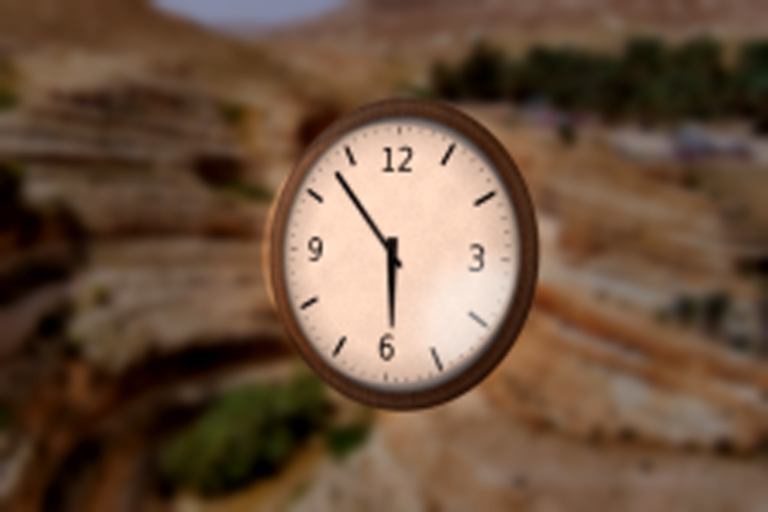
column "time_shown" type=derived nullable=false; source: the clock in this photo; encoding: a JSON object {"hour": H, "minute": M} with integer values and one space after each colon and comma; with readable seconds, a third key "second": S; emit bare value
{"hour": 5, "minute": 53}
